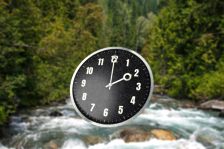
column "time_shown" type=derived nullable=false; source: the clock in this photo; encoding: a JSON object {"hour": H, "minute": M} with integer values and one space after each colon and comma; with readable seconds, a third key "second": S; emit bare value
{"hour": 2, "minute": 0}
